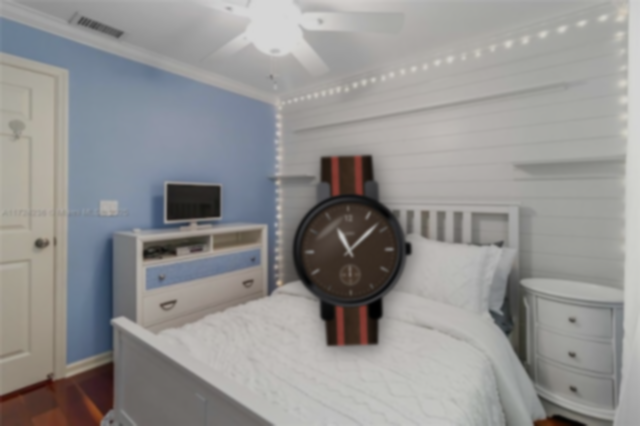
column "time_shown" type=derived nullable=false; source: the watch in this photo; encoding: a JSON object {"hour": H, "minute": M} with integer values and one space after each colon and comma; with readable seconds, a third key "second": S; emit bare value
{"hour": 11, "minute": 8}
